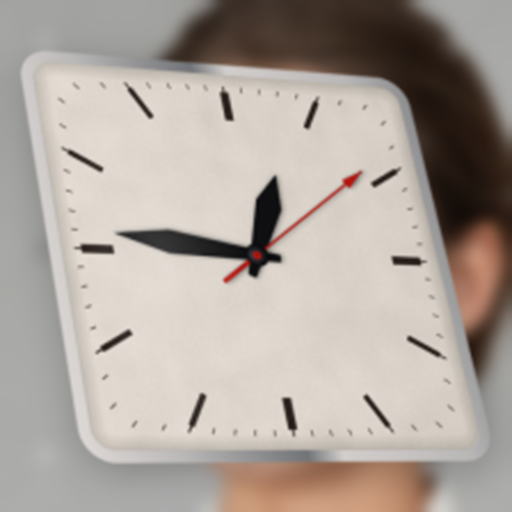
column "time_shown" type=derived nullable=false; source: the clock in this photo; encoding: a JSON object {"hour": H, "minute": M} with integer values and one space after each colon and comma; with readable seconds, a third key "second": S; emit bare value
{"hour": 12, "minute": 46, "second": 9}
